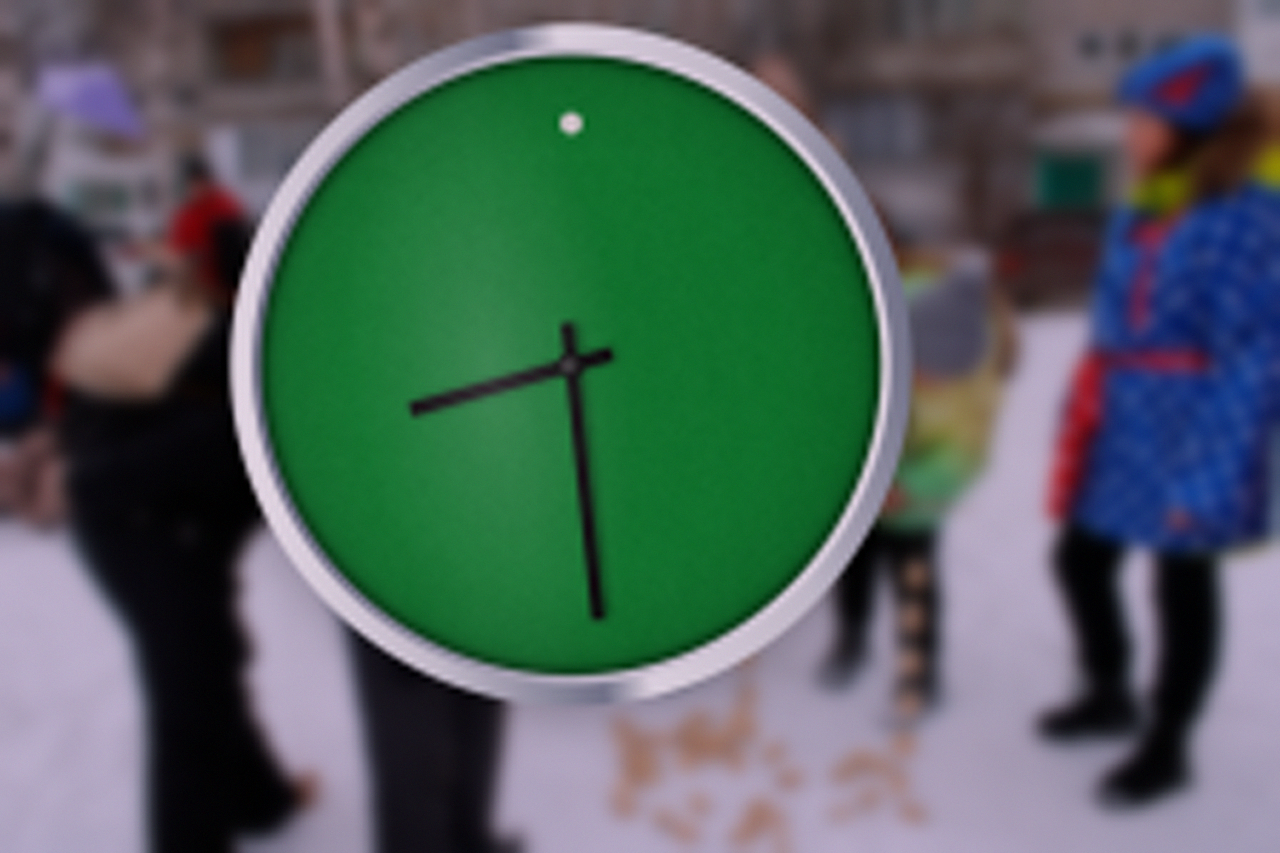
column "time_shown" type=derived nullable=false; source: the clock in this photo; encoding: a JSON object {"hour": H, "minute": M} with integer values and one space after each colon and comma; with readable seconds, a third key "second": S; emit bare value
{"hour": 8, "minute": 29}
